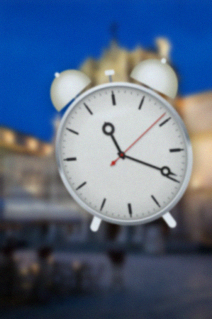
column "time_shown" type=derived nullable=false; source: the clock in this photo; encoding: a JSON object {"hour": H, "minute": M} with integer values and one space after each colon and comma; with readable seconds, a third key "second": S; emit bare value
{"hour": 11, "minute": 19, "second": 9}
